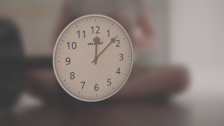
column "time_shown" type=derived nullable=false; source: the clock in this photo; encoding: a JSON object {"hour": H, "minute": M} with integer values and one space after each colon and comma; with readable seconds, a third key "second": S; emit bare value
{"hour": 12, "minute": 8}
